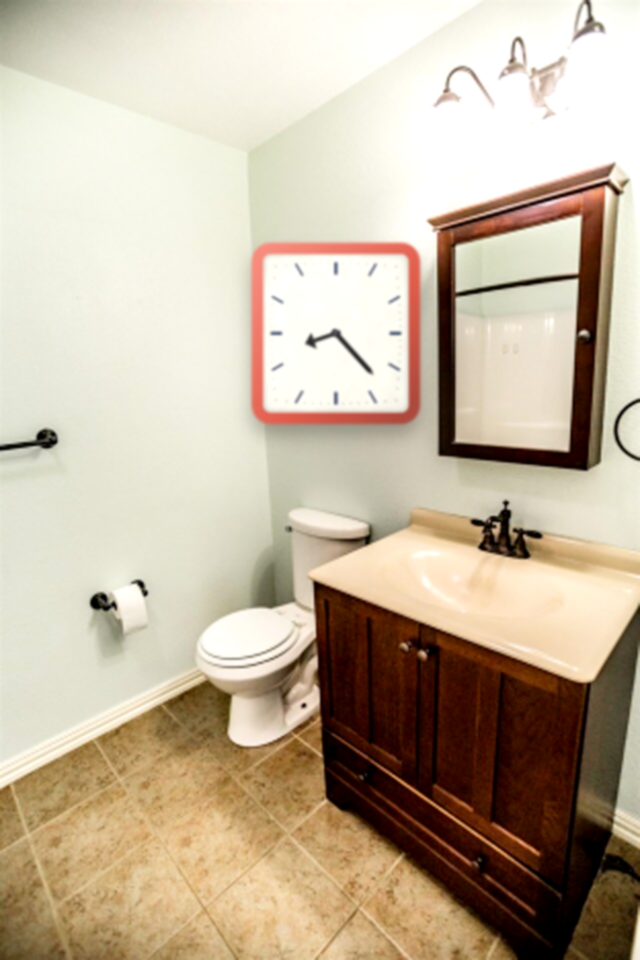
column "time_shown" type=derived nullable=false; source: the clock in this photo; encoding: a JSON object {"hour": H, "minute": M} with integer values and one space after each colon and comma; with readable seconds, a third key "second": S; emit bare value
{"hour": 8, "minute": 23}
